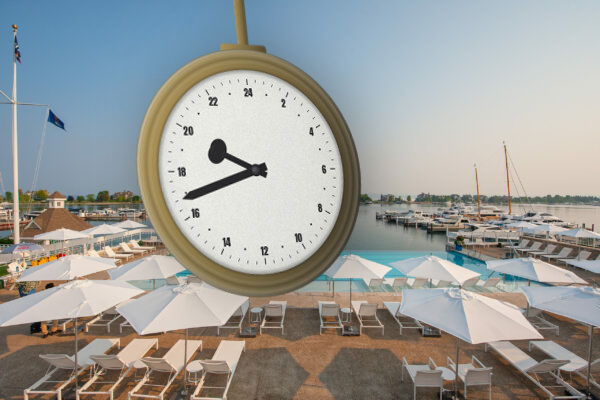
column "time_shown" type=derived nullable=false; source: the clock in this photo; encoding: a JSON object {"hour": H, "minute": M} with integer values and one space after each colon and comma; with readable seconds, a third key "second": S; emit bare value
{"hour": 19, "minute": 42}
